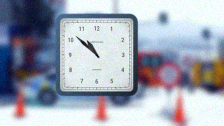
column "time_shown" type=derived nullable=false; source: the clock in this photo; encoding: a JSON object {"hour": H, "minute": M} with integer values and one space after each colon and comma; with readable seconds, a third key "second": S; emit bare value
{"hour": 10, "minute": 52}
